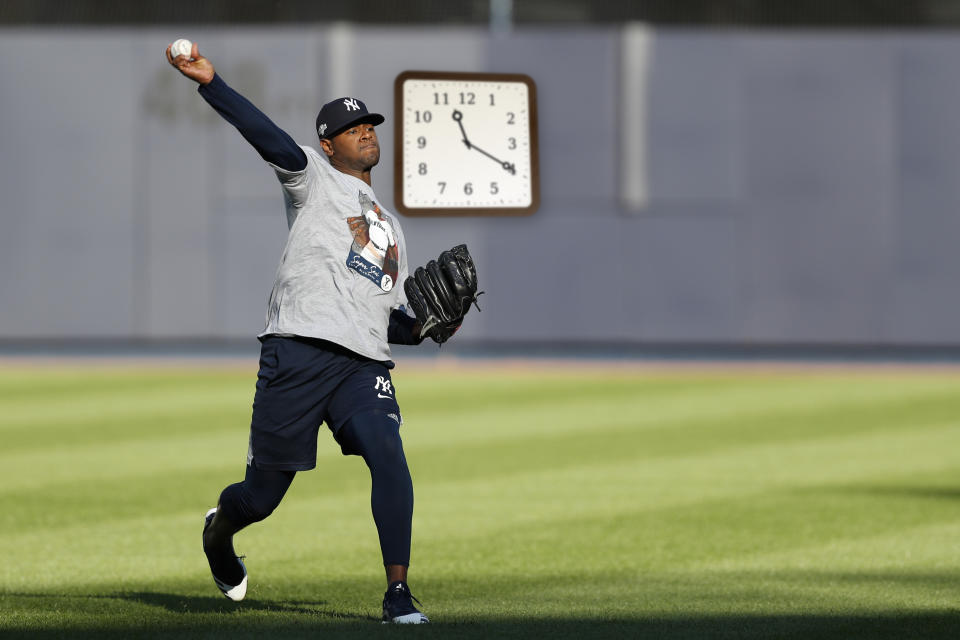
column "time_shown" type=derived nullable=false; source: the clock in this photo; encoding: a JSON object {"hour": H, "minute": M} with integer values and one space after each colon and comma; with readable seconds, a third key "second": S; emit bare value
{"hour": 11, "minute": 20}
